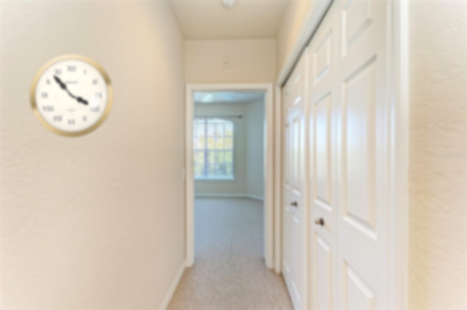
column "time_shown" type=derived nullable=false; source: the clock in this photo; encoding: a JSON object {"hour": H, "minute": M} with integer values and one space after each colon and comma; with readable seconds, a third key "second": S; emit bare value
{"hour": 3, "minute": 53}
